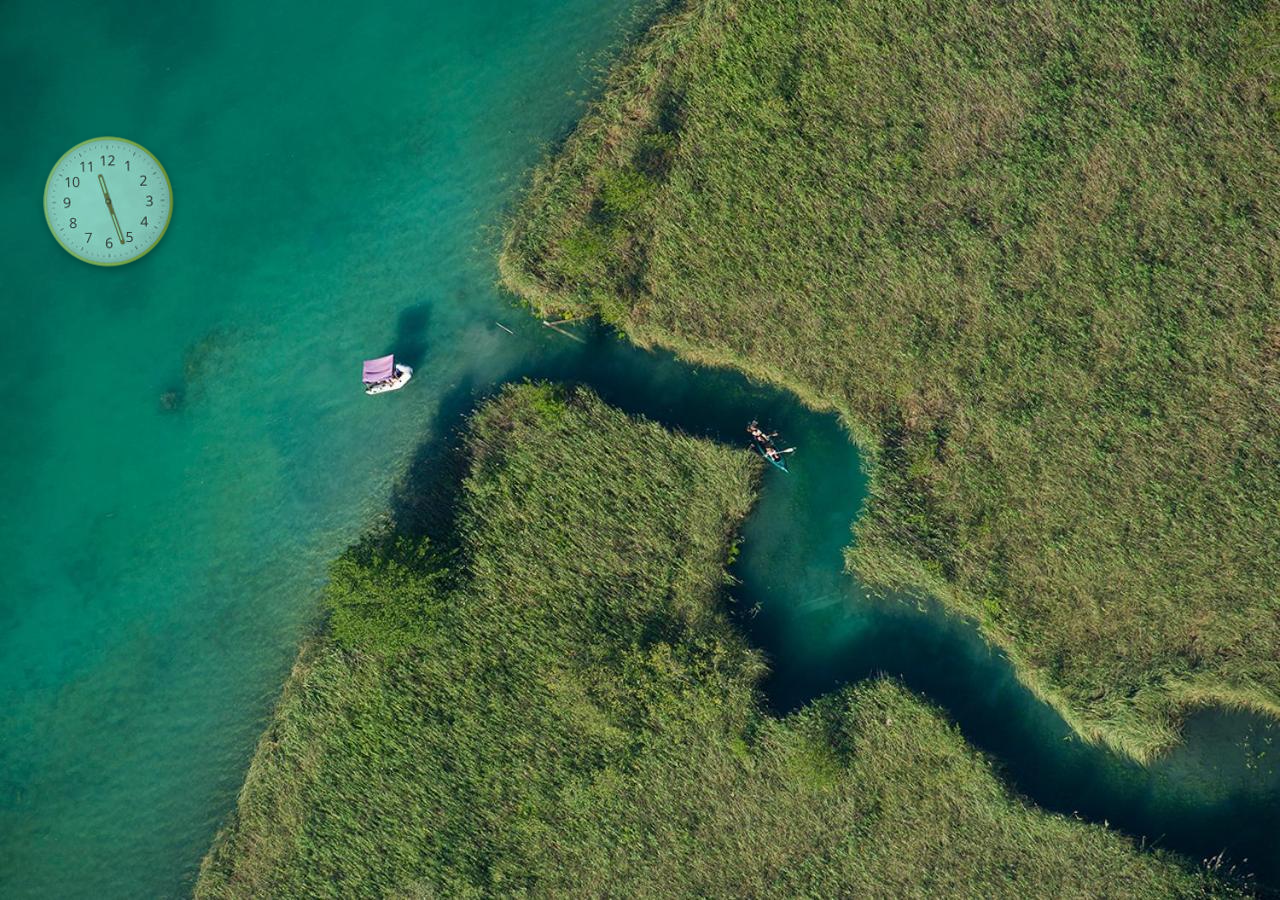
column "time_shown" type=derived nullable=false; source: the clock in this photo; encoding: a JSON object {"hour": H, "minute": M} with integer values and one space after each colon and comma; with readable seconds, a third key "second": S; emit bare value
{"hour": 11, "minute": 27}
